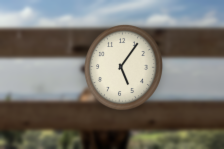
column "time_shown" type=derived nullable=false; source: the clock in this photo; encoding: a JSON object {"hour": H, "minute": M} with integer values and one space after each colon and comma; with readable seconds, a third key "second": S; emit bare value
{"hour": 5, "minute": 6}
